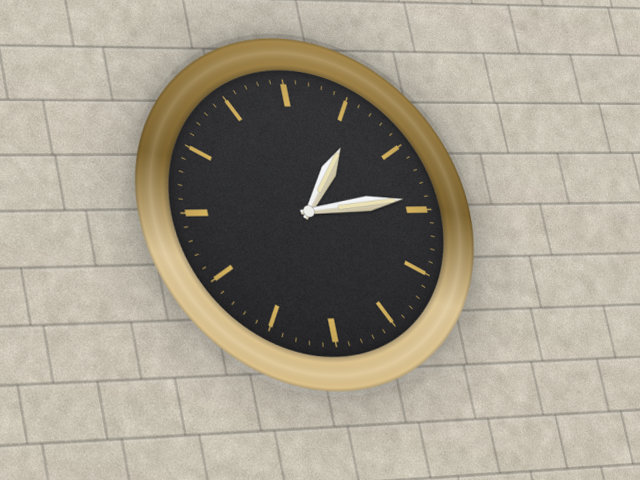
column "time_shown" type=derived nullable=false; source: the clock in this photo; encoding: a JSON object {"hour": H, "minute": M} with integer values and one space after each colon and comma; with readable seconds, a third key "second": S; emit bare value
{"hour": 1, "minute": 14}
